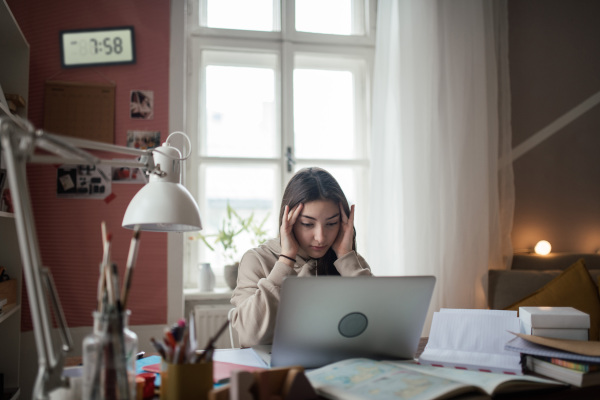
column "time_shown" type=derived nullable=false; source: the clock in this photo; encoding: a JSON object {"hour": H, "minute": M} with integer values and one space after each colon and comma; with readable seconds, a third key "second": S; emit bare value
{"hour": 7, "minute": 58}
